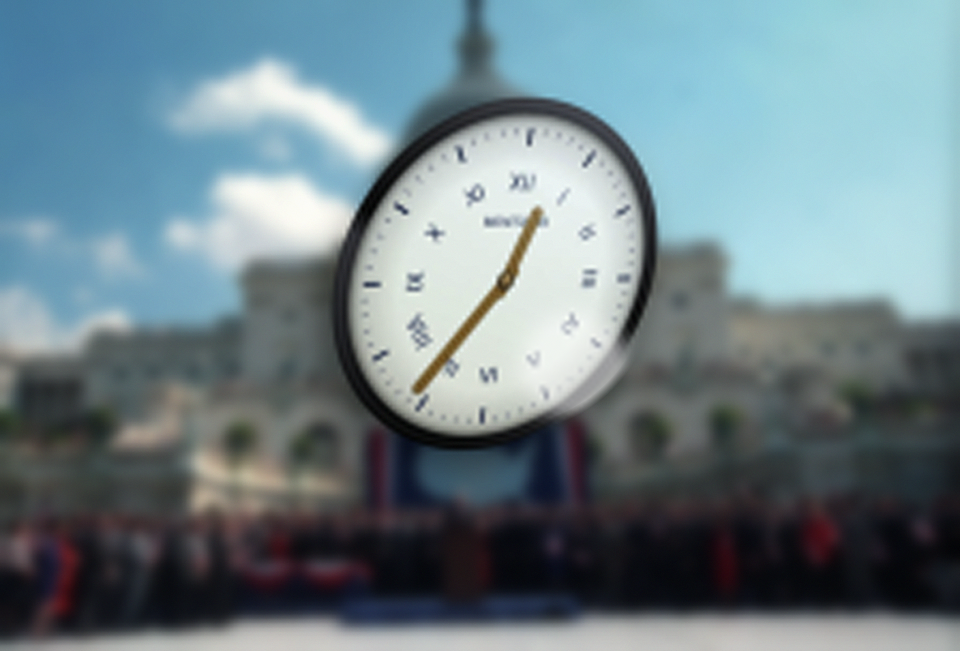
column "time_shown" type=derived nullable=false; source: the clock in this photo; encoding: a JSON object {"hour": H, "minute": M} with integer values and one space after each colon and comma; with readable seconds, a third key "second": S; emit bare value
{"hour": 12, "minute": 36}
